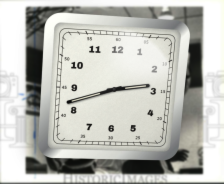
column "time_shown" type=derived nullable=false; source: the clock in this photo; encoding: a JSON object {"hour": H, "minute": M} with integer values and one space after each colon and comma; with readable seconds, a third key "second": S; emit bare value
{"hour": 2, "minute": 42}
